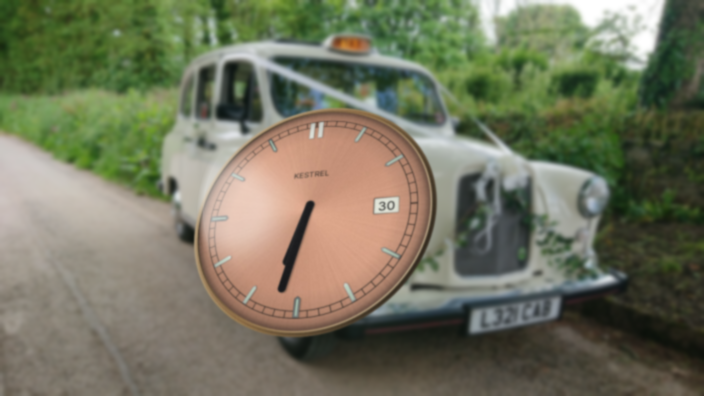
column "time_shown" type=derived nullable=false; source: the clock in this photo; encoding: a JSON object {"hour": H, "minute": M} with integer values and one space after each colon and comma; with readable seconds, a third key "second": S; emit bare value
{"hour": 6, "minute": 32}
